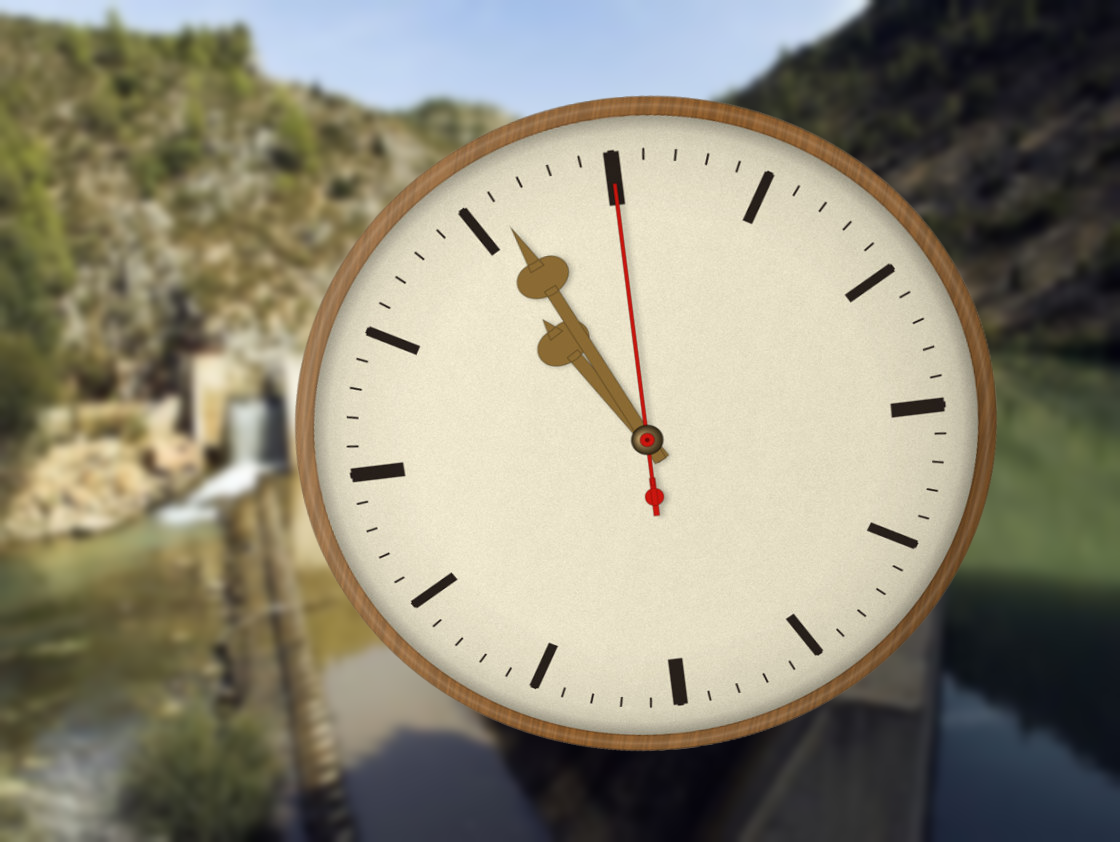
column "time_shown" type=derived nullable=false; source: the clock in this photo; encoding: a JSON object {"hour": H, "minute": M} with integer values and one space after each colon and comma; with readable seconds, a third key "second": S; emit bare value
{"hour": 10, "minute": 56, "second": 0}
